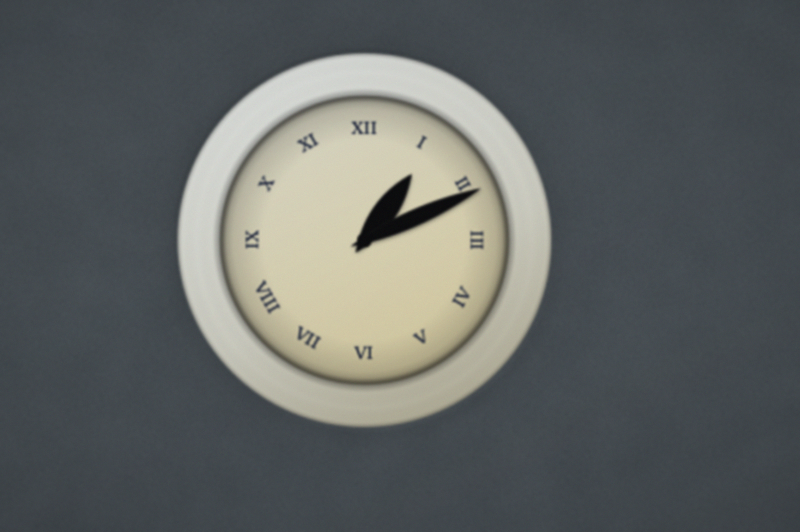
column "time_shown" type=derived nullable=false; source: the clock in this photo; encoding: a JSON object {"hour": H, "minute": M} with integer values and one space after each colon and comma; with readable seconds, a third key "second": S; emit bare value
{"hour": 1, "minute": 11}
